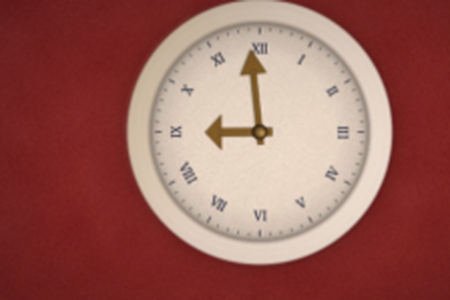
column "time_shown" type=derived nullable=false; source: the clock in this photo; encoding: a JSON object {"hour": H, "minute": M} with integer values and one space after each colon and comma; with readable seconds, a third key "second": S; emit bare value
{"hour": 8, "minute": 59}
